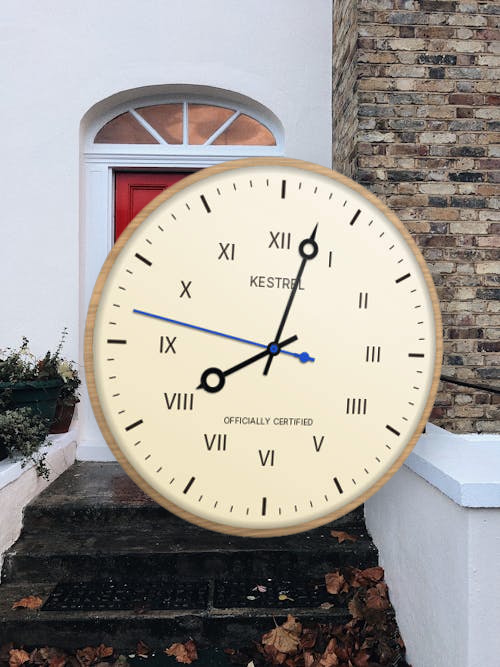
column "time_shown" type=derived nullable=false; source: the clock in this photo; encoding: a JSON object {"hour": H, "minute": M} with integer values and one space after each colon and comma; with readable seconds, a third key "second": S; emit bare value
{"hour": 8, "minute": 2, "second": 47}
